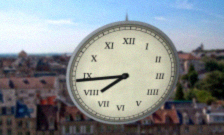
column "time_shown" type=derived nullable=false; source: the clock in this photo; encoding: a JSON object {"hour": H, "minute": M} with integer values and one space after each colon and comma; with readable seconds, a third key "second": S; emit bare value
{"hour": 7, "minute": 44}
